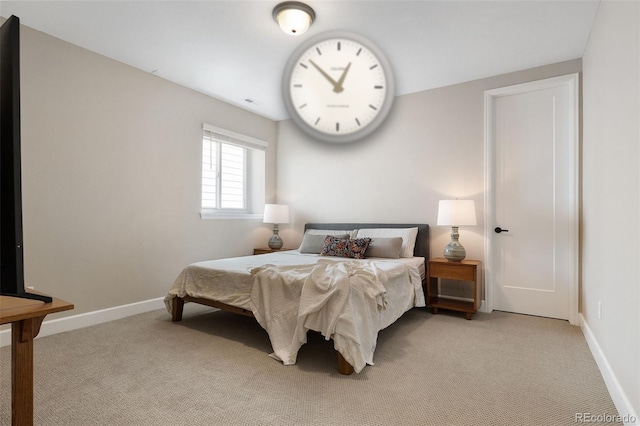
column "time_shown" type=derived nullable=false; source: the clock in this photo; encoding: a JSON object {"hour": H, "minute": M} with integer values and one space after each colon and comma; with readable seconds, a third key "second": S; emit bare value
{"hour": 12, "minute": 52}
